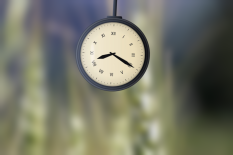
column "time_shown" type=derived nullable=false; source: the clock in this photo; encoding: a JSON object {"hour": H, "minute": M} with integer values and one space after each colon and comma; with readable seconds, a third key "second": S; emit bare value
{"hour": 8, "minute": 20}
